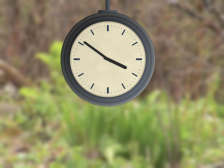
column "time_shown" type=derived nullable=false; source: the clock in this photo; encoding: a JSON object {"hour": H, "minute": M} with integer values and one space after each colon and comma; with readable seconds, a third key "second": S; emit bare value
{"hour": 3, "minute": 51}
